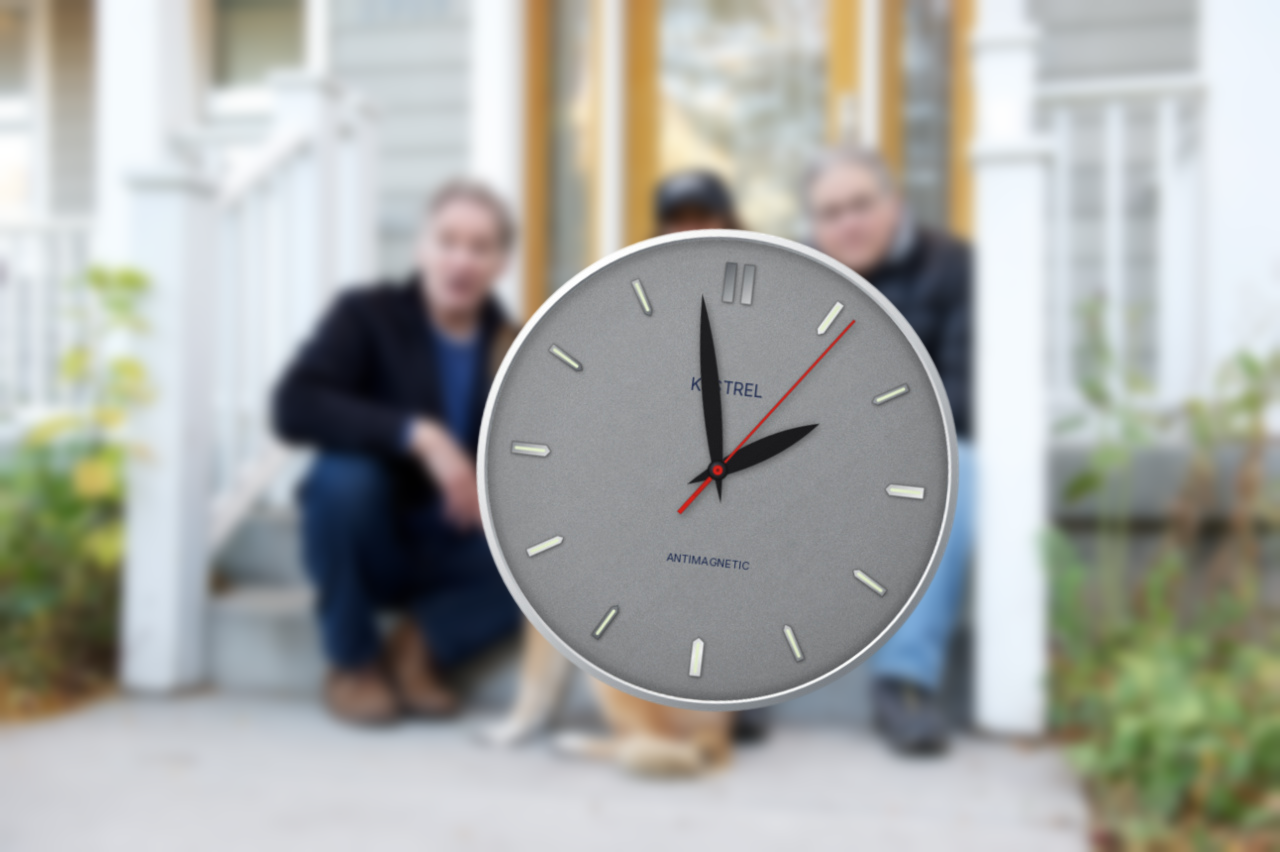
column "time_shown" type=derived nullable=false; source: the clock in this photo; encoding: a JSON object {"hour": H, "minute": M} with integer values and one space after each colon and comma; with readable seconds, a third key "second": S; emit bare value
{"hour": 1, "minute": 58, "second": 6}
